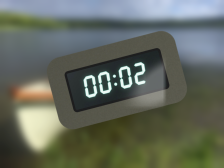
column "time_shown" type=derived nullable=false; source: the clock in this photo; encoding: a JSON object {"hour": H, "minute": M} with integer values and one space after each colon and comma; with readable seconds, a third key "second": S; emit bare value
{"hour": 0, "minute": 2}
